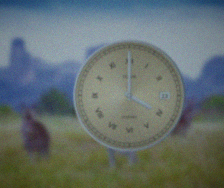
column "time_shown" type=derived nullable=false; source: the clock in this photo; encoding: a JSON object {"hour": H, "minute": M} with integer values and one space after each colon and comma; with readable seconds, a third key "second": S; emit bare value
{"hour": 4, "minute": 0}
